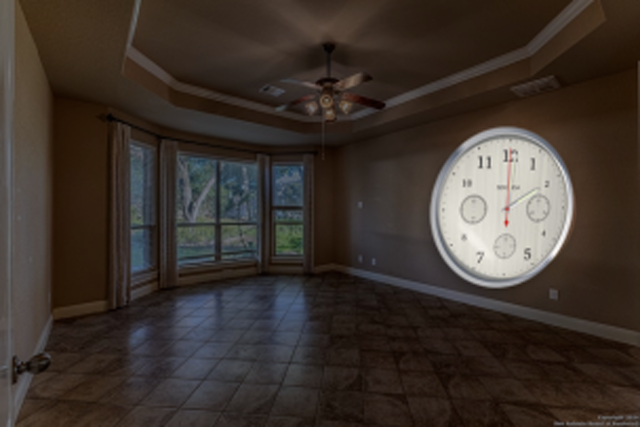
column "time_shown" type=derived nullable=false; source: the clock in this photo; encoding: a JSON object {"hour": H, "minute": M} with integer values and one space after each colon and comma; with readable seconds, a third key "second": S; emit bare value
{"hour": 2, "minute": 1}
